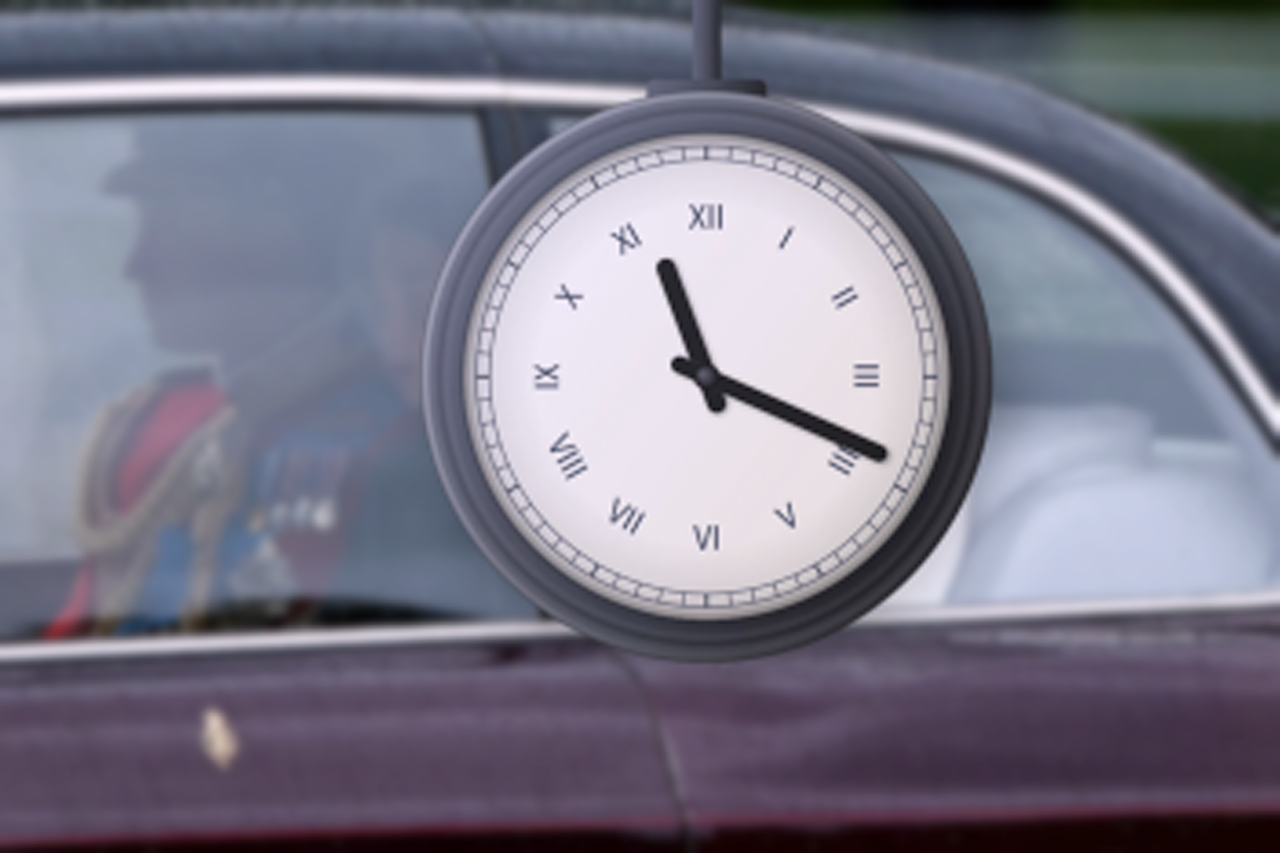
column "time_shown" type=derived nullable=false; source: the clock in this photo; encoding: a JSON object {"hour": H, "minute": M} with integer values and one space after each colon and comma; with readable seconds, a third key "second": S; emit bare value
{"hour": 11, "minute": 19}
